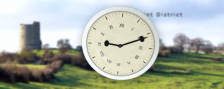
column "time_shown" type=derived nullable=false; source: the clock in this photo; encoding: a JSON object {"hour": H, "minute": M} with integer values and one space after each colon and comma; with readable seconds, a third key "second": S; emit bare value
{"hour": 9, "minute": 11}
